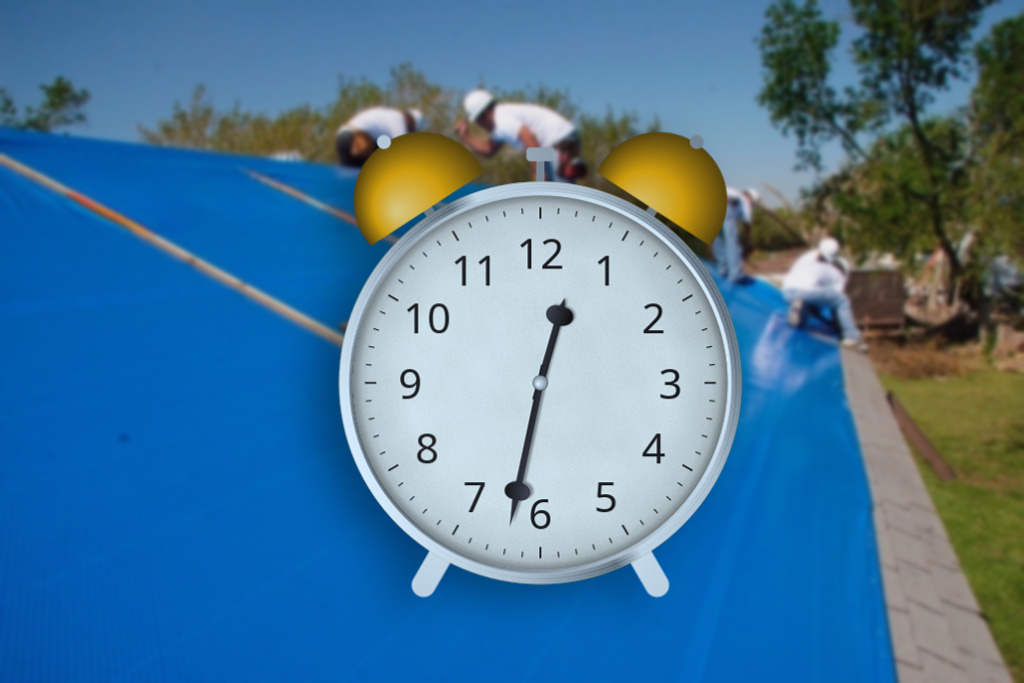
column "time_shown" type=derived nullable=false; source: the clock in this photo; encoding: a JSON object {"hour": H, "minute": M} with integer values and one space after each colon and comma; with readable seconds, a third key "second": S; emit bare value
{"hour": 12, "minute": 32}
